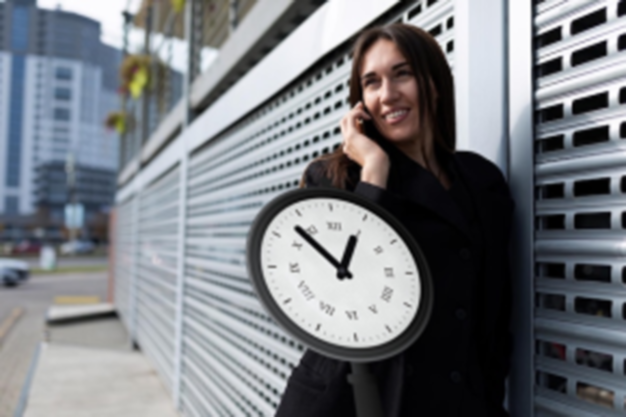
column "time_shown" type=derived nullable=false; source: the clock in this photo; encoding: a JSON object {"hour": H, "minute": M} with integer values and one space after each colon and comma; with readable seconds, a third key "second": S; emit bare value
{"hour": 12, "minute": 53}
